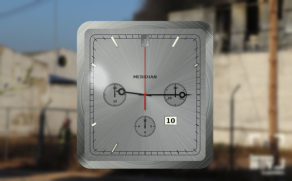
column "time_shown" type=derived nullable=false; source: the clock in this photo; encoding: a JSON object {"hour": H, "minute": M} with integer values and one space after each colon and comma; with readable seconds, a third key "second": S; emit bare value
{"hour": 9, "minute": 15}
